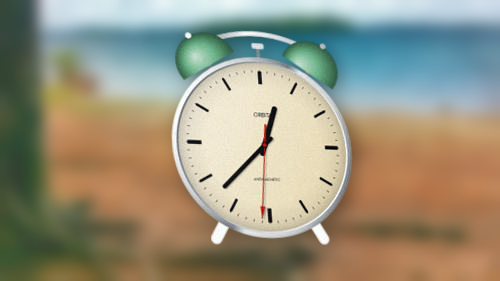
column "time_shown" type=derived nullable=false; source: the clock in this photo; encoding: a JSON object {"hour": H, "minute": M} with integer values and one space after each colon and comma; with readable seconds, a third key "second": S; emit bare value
{"hour": 12, "minute": 37, "second": 31}
